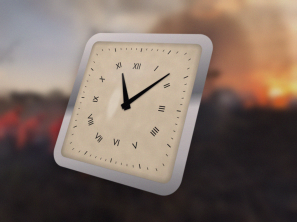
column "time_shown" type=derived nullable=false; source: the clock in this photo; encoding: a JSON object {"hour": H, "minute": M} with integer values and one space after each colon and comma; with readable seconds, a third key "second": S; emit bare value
{"hour": 11, "minute": 8}
